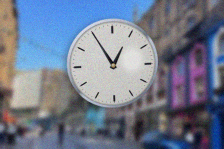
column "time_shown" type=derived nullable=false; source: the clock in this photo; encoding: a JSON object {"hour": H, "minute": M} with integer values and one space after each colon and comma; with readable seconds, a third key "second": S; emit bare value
{"hour": 12, "minute": 55}
